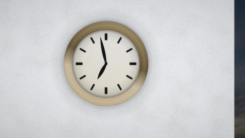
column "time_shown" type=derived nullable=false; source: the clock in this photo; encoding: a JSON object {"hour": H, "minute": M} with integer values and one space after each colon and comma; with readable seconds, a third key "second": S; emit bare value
{"hour": 6, "minute": 58}
